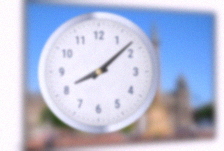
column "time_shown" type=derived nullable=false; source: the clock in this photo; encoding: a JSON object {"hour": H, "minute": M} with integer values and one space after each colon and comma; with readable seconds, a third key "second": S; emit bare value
{"hour": 8, "minute": 8}
